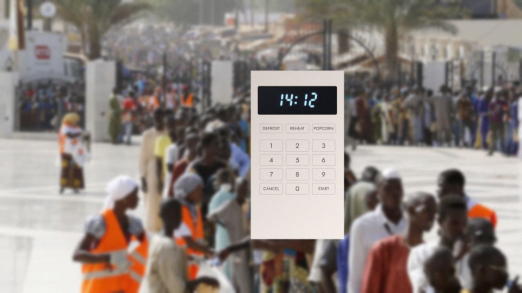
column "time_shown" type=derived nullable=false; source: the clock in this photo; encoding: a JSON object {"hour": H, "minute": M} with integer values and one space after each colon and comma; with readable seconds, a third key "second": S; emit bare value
{"hour": 14, "minute": 12}
